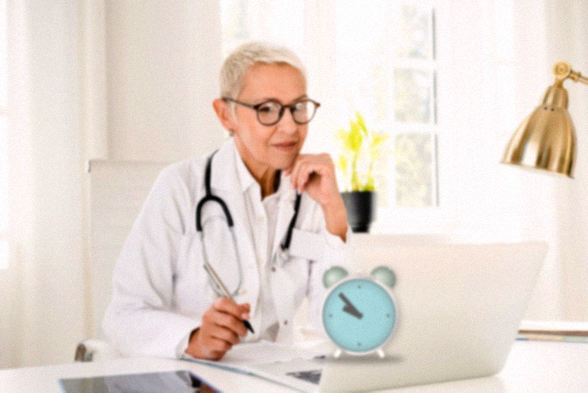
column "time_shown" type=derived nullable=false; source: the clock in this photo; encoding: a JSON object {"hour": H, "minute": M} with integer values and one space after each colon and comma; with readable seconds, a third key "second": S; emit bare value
{"hour": 9, "minute": 53}
